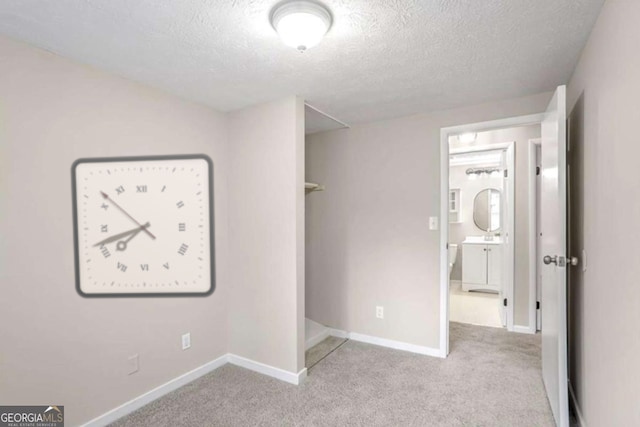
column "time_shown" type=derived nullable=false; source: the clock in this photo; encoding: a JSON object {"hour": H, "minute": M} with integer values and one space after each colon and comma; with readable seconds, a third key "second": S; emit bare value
{"hour": 7, "minute": 41, "second": 52}
